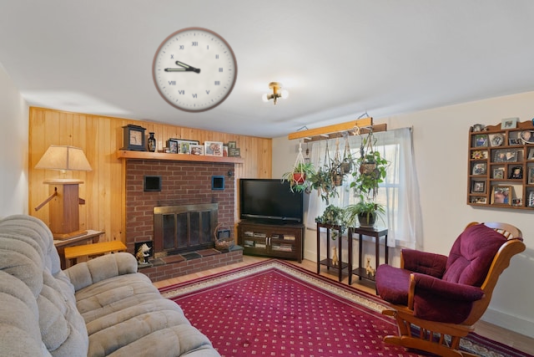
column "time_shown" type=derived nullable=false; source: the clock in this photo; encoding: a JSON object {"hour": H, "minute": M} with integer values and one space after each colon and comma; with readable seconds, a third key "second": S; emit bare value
{"hour": 9, "minute": 45}
